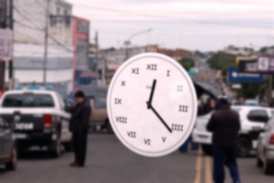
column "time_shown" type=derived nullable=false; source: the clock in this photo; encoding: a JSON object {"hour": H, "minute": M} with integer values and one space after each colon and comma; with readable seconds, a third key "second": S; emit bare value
{"hour": 12, "minute": 22}
